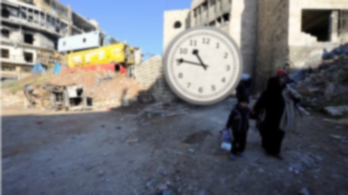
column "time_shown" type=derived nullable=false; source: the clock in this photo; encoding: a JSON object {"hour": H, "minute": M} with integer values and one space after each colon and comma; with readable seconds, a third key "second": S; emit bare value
{"hour": 10, "minute": 46}
